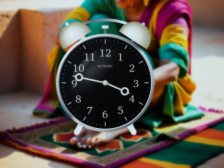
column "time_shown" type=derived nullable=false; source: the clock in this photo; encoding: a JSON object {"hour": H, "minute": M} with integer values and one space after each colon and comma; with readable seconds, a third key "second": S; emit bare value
{"hour": 3, "minute": 47}
